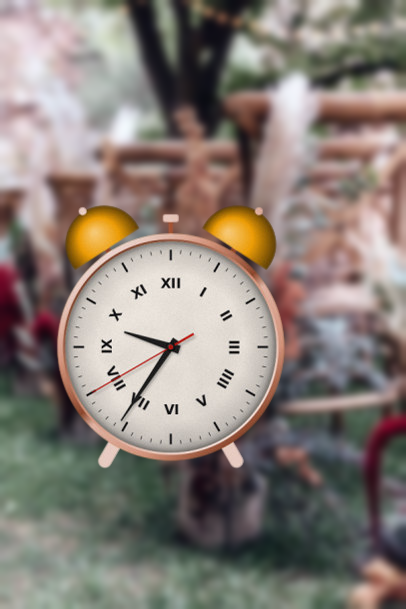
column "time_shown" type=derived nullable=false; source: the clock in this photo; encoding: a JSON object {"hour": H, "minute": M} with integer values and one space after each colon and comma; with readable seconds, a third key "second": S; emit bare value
{"hour": 9, "minute": 35, "second": 40}
